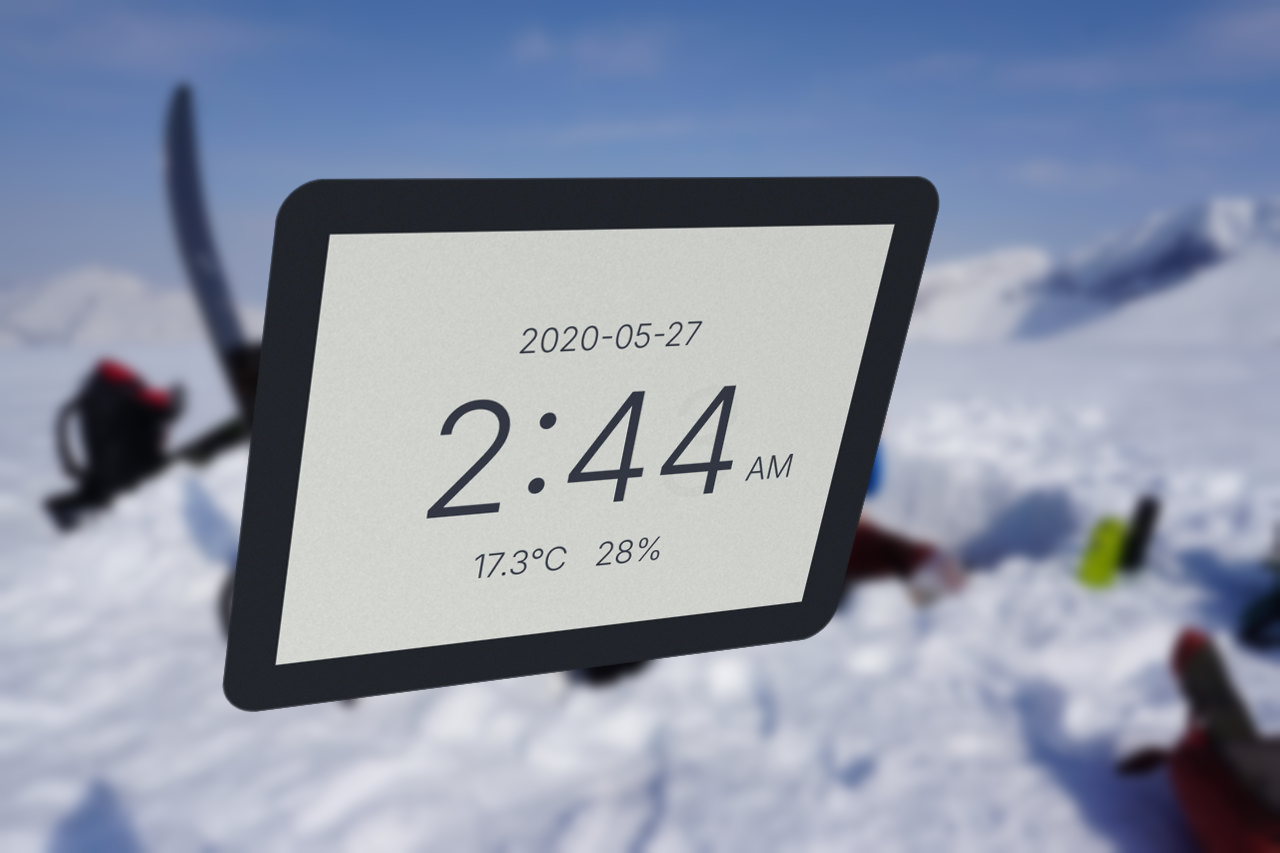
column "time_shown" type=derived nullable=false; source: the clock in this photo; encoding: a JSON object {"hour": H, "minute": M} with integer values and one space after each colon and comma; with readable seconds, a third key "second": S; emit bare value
{"hour": 2, "minute": 44}
